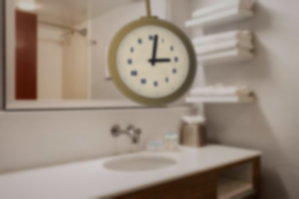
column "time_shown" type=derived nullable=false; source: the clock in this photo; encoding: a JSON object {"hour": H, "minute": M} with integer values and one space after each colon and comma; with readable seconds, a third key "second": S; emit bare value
{"hour": 3, "minute": 2}
